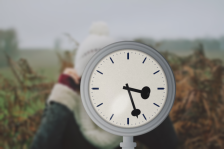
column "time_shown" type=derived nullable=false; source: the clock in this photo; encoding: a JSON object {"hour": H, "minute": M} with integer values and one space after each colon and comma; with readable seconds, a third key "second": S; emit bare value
{"hour": 3, "minute": 27}
